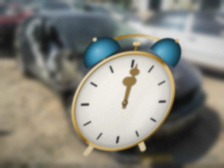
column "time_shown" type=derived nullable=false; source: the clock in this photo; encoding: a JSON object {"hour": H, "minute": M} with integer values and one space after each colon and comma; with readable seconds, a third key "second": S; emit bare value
{"hour": 12, "minute": 1}
